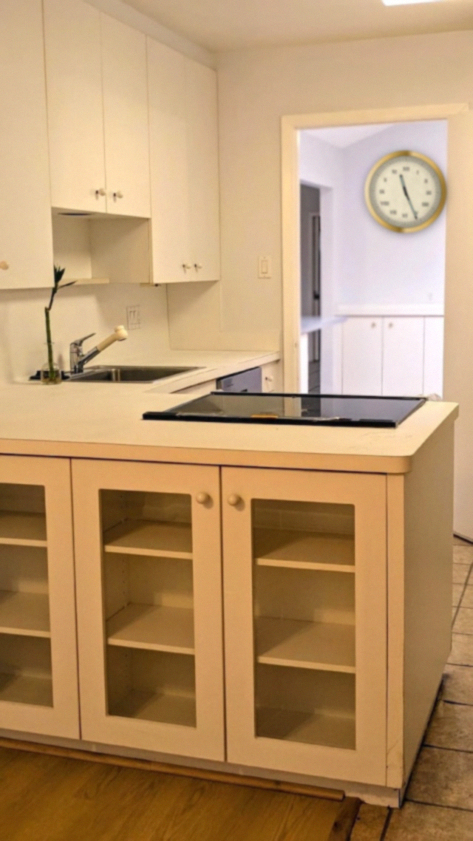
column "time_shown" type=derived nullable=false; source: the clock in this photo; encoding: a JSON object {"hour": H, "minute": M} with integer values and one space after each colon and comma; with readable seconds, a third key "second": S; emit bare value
{"hour": 11, "minute": 26}
